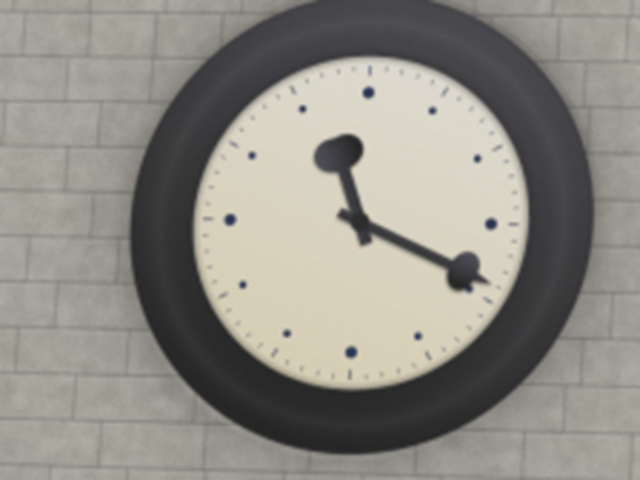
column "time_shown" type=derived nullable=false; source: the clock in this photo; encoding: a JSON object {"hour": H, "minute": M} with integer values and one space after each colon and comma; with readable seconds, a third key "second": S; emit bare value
{"hour": 11, "minute": 19}
